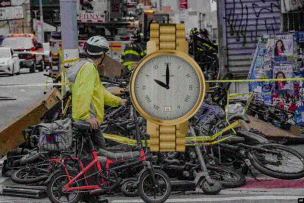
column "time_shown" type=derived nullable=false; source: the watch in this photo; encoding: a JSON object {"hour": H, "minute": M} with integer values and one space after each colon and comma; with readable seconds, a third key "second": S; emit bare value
{"hour": 10, "minute": 0}
